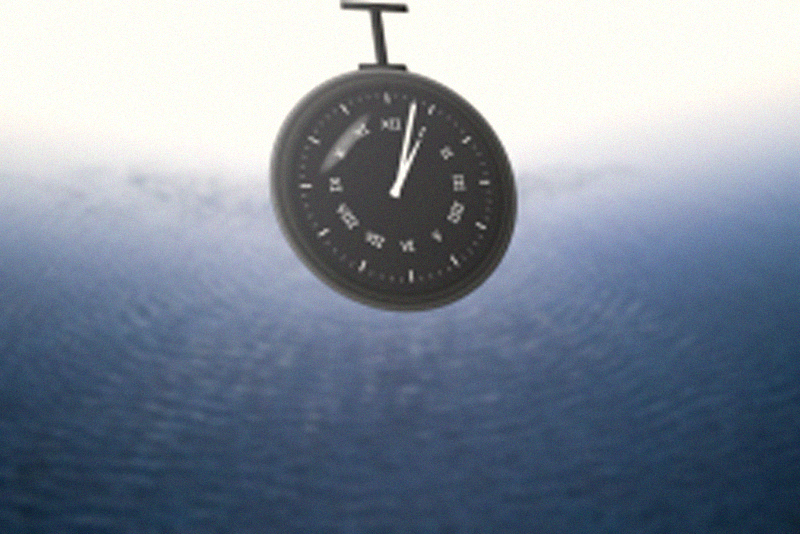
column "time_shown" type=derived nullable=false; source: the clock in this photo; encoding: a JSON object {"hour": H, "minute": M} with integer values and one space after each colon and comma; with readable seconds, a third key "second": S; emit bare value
{"hour": 1, "minute": 3}
